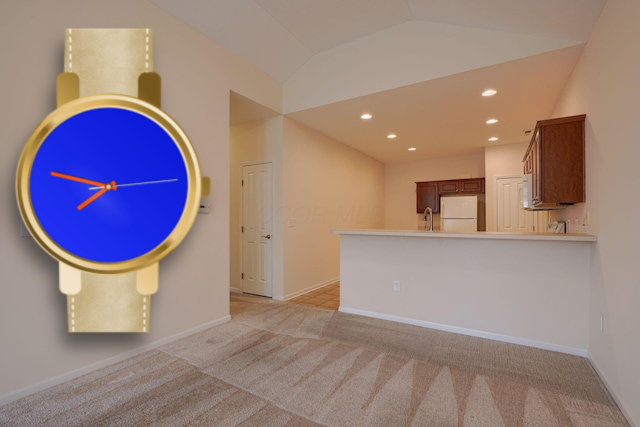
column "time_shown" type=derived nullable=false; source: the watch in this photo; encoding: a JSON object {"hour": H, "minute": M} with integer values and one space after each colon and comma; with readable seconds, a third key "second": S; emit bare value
{"hour": 7, "minute": 47, "second": 14}
